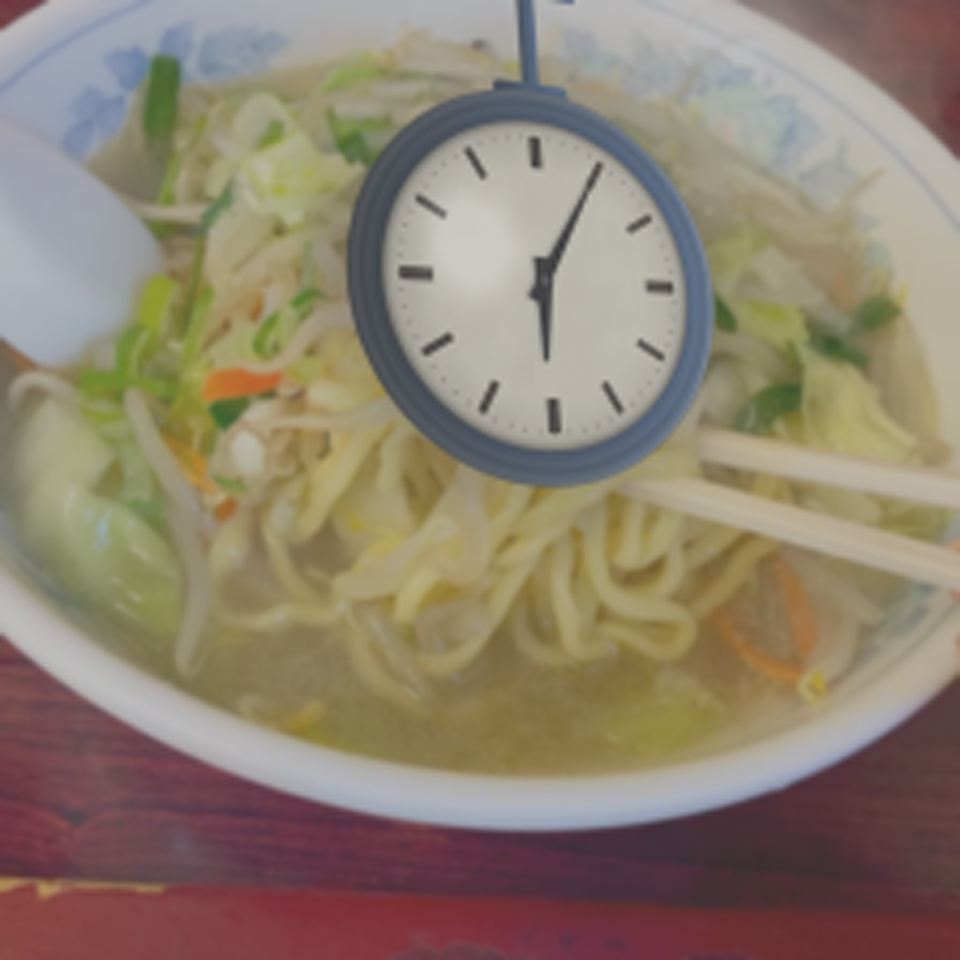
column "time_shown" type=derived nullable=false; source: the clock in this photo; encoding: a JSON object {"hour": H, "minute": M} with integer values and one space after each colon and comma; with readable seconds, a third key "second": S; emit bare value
{"hour": 6, "minute": 5}
